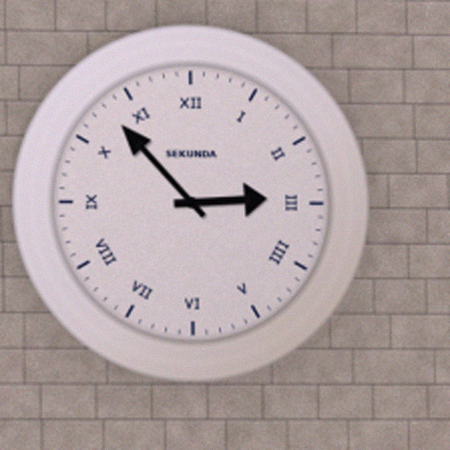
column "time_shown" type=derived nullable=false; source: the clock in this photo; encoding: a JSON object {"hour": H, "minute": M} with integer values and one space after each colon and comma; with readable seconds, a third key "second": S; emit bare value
{"hour": 2, "minute": 53}
